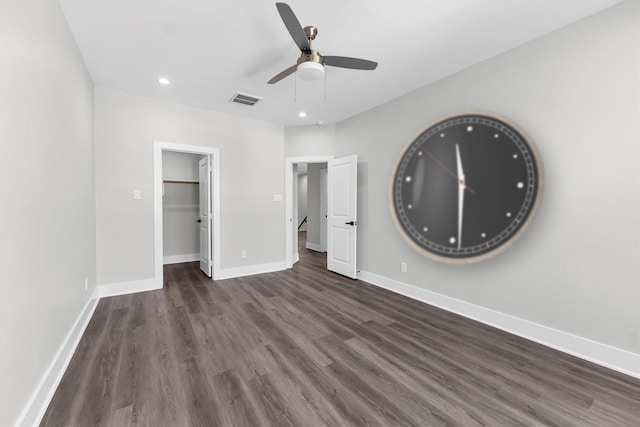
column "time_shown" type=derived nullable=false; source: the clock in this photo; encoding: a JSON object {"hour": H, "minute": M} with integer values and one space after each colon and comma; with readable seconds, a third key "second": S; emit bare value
{"hour": 11, "minute": 28, "second": 51}
